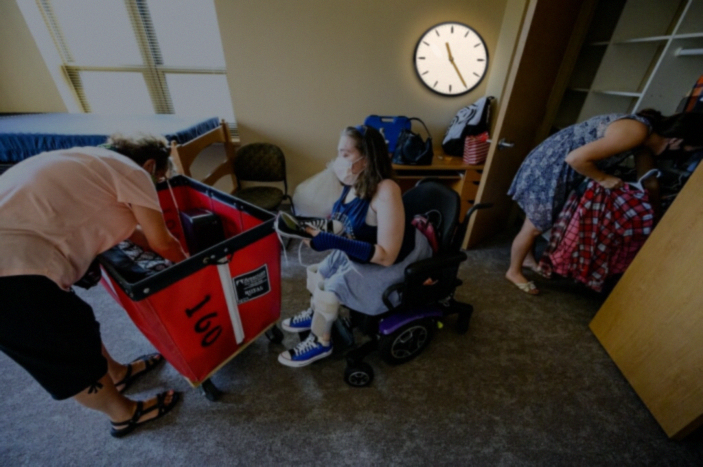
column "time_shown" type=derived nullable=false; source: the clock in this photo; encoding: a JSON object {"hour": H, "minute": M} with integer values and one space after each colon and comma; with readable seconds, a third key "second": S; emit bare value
{"hour": 11, "minute": 25}
